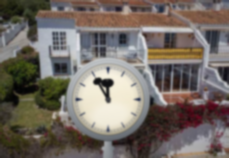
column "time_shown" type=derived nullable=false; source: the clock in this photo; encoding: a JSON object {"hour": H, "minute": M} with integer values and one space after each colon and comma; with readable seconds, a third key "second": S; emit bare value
{"hour": 11, "minute": 55}
